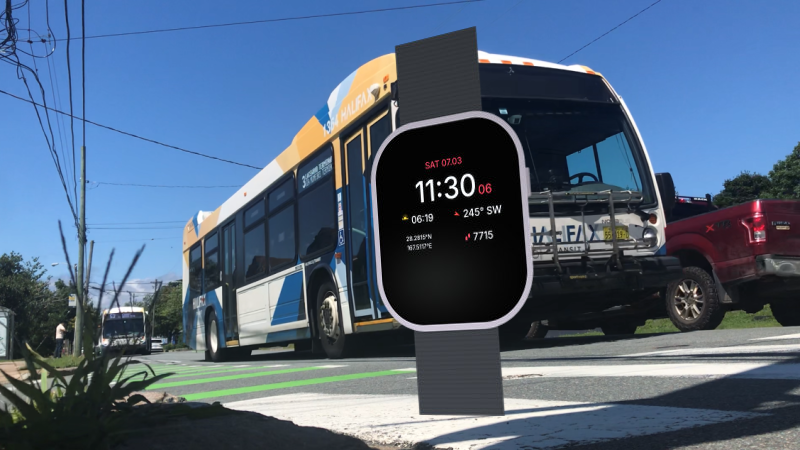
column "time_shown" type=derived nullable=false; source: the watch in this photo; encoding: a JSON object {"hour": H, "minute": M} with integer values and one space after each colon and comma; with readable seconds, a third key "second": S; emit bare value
{"hour": 11, "minute": 30, "second": 6}
